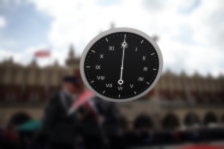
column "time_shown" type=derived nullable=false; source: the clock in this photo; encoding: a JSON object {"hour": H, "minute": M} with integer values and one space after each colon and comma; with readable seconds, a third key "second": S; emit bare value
{"hour": 6, "minute": 0}
